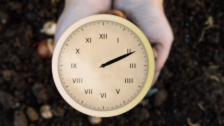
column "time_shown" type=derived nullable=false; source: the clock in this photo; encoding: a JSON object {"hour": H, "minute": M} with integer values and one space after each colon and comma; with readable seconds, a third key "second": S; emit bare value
{"hour": 2, "minute": 11}
